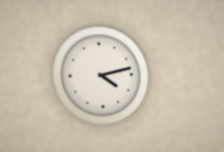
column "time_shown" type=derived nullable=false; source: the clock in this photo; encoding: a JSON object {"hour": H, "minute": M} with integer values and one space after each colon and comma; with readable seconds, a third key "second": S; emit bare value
{"hour": 4, "minute": 13}
